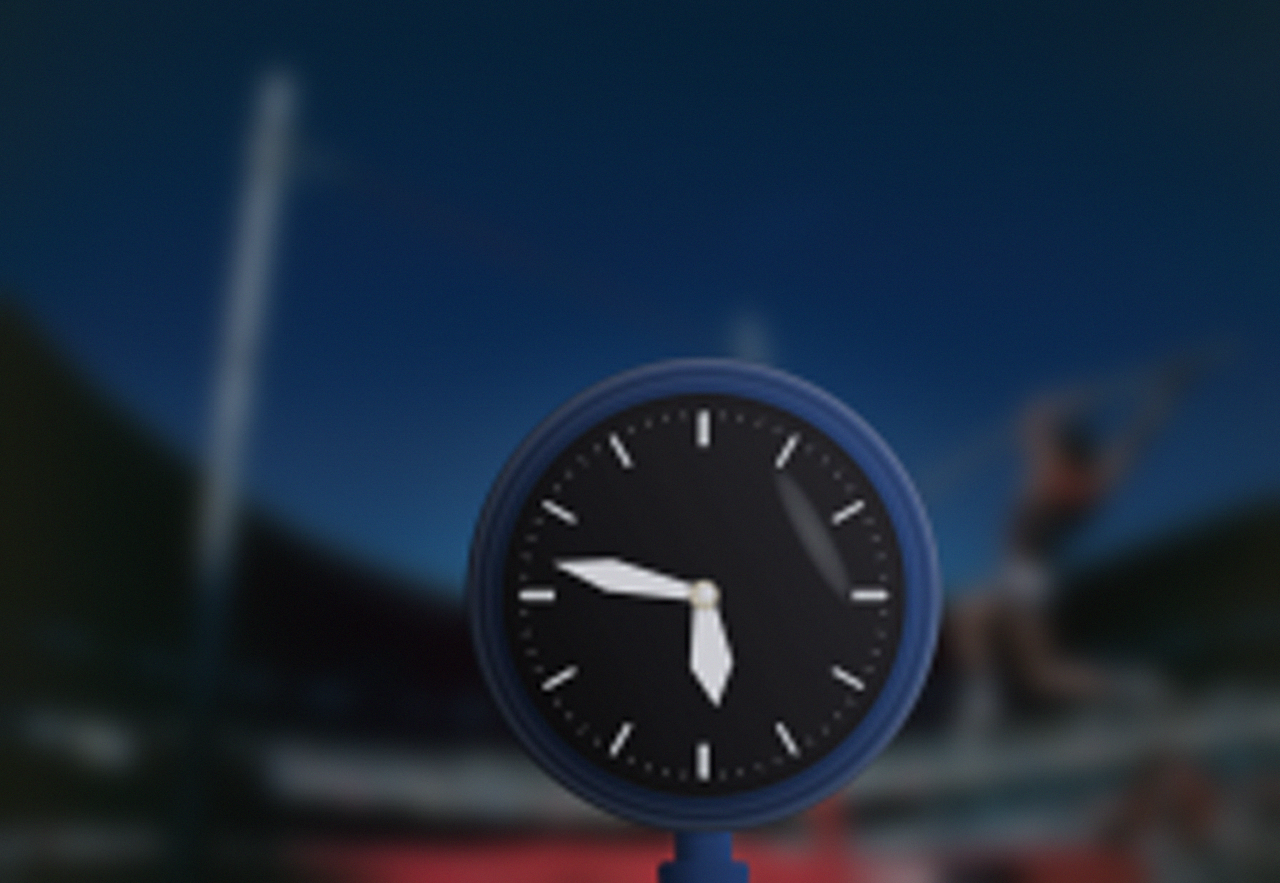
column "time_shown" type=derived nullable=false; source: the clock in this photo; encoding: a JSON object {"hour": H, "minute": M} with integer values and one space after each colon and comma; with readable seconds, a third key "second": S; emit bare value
{"hour": 5, "minute": 47}
